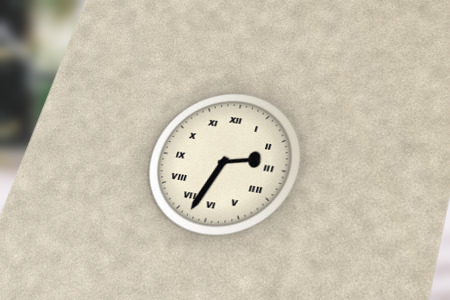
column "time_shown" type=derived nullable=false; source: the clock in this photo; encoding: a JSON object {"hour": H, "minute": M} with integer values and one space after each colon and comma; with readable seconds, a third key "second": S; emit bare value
{"hour": 2, "minute": 33}
